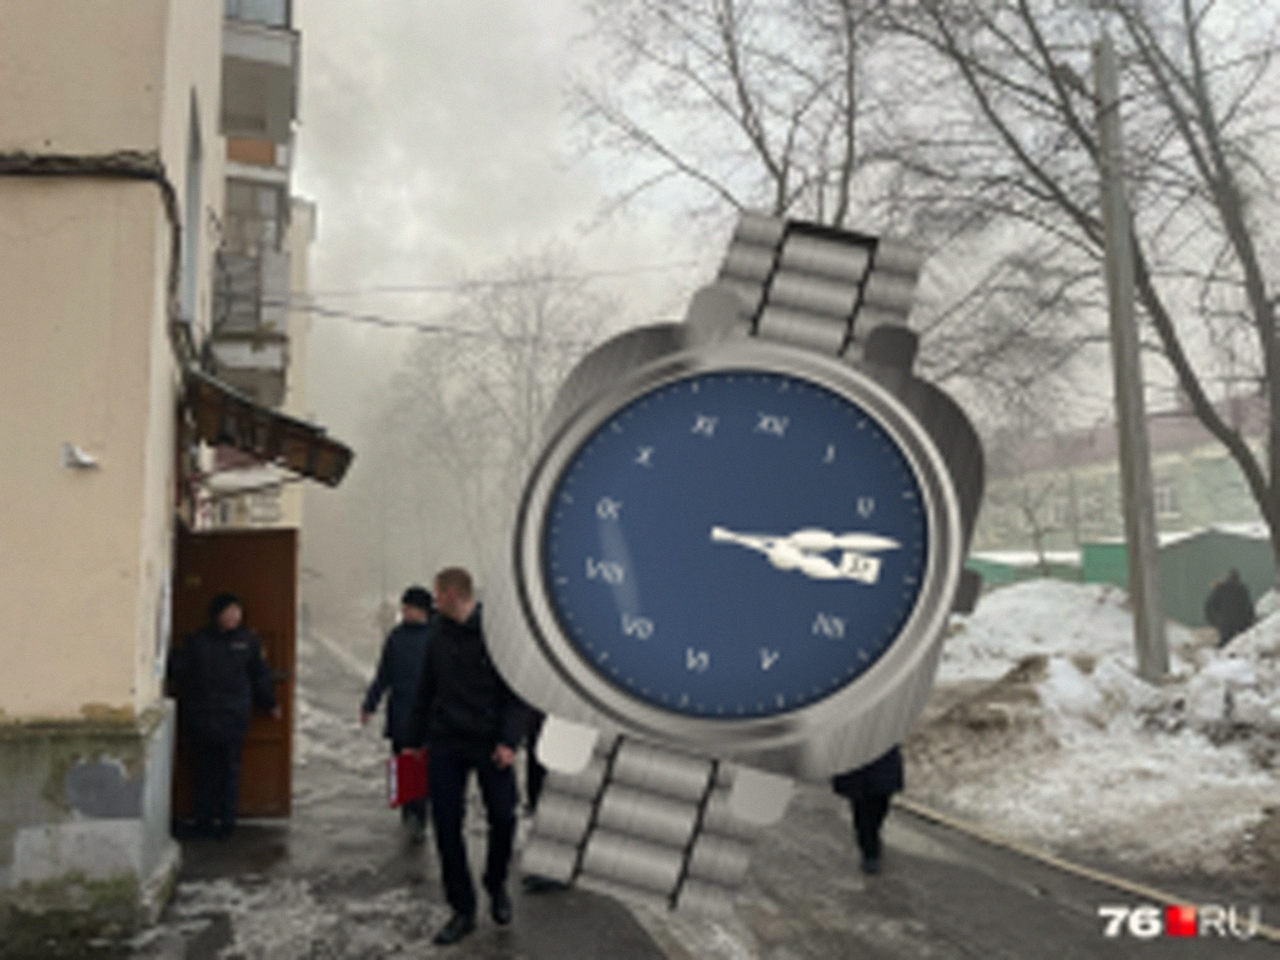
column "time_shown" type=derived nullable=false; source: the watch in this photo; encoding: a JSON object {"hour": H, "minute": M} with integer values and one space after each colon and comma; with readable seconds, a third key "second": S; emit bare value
{"hour": 3, "minute": 13}
